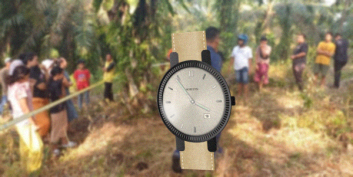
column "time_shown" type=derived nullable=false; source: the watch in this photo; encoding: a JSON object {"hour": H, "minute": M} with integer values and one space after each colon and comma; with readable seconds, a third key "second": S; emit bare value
{"hour": 3, "minute": 54}
